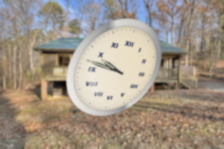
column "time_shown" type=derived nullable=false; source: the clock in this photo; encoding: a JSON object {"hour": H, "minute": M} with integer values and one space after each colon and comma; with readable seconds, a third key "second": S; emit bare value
{"hour": 9, "minute": 47}
